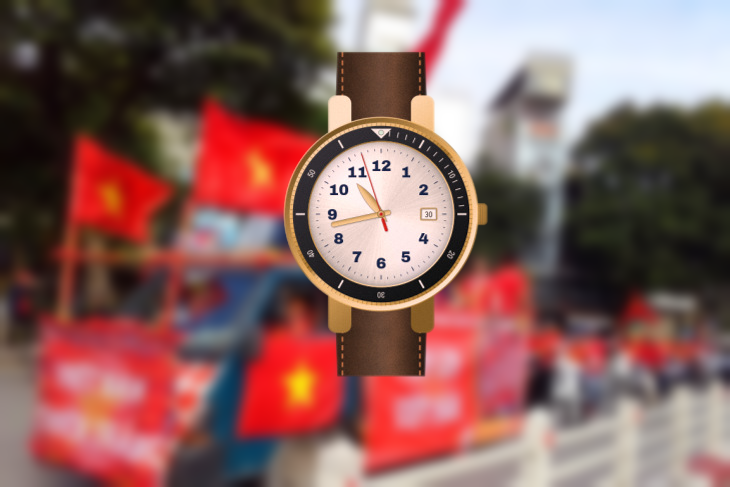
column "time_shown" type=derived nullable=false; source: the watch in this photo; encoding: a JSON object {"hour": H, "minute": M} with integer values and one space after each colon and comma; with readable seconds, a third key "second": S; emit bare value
{"hour": 10, "minute": 42, "second": 57}
